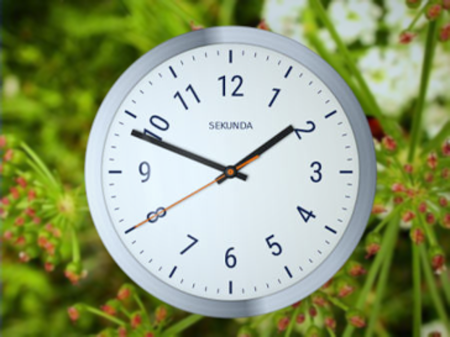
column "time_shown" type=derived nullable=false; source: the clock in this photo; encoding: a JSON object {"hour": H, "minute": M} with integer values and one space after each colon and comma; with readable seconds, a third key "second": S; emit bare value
{"hour": 1, "minute": 48, "second": 40}
